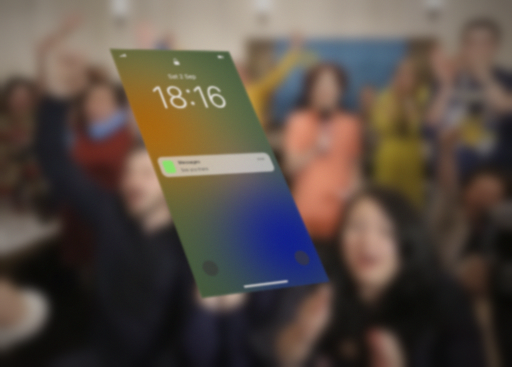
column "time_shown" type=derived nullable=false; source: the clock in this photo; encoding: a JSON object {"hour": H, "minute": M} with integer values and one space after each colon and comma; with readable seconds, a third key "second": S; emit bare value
{"hour": 18, "minute": 16}
